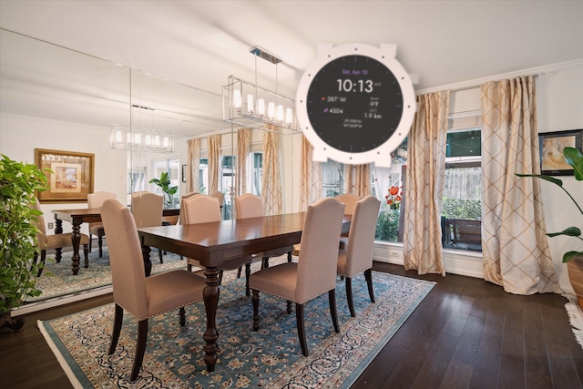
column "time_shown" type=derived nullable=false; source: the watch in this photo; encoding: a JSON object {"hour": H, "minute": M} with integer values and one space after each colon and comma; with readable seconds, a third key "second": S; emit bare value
{"hour": 10, "minute": 13}
